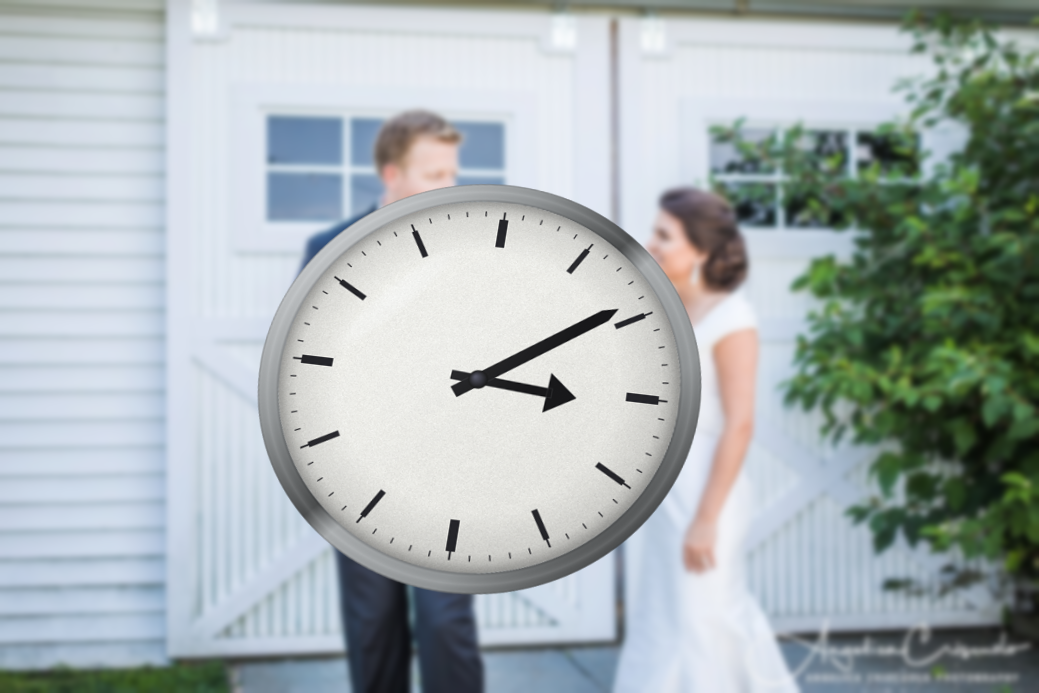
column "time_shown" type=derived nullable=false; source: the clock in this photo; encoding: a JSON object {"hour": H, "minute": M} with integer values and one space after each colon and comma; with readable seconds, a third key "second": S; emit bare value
{"hour": 3, "minute": 9}
